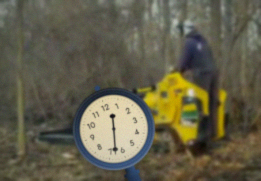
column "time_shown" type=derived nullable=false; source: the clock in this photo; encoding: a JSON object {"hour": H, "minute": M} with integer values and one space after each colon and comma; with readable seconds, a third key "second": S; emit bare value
{"hour": 12, "minute": 33}
